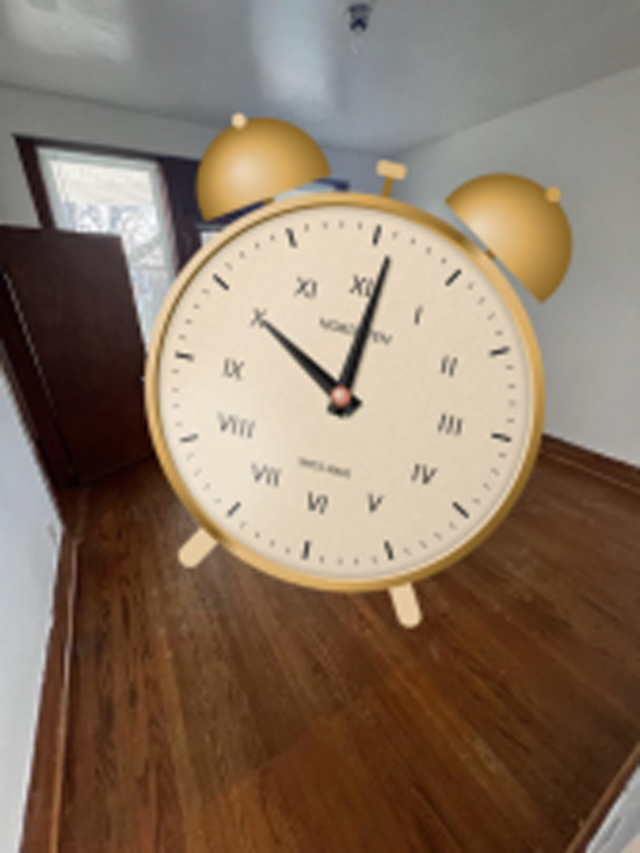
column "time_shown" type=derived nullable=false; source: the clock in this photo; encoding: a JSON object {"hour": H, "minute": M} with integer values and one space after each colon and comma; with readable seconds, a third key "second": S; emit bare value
{"hour": 10, "minute": 1}
